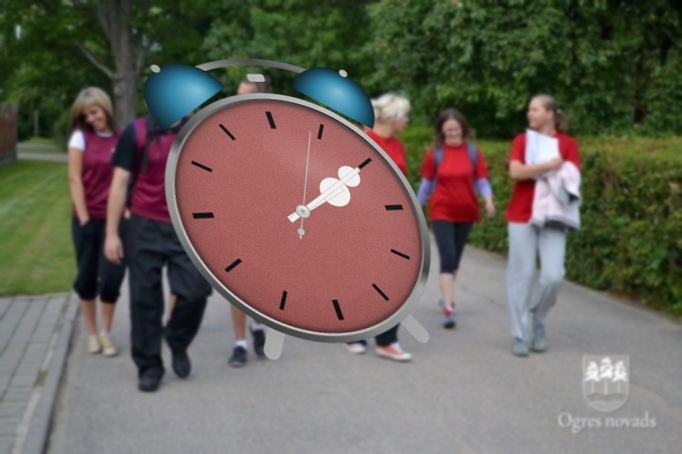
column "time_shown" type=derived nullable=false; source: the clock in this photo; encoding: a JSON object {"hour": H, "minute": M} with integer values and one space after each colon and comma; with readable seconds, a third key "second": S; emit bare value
{"hour": 2, "minute": 10, "second": 4}
